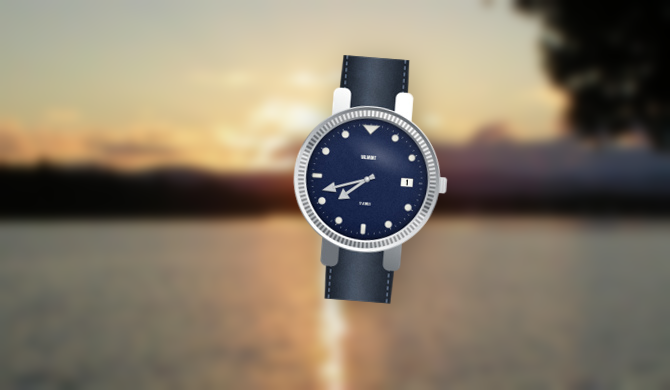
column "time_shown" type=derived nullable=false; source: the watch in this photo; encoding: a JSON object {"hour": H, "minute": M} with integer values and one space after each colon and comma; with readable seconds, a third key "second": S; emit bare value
{"hour": 7, "minute": 42}
